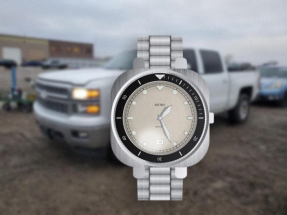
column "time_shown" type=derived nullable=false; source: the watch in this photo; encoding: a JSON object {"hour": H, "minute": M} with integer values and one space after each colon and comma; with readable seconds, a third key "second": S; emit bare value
{"hour": 1, "minute": 26}
